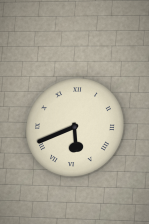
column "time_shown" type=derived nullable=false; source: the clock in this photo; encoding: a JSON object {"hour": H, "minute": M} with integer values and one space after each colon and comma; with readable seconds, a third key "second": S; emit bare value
{"hour": 5, "minute": 41}
